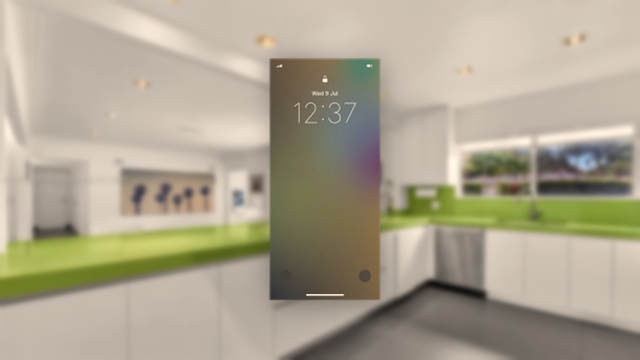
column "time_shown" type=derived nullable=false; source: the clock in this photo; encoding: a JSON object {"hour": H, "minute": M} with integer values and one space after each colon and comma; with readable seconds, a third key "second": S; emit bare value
{"hour": 12, "minute": 37}
